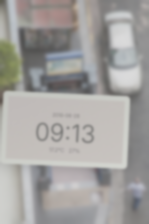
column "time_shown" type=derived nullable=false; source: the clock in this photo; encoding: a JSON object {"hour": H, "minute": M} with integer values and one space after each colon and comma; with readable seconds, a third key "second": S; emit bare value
{"hour": 9, "minute": 13}
